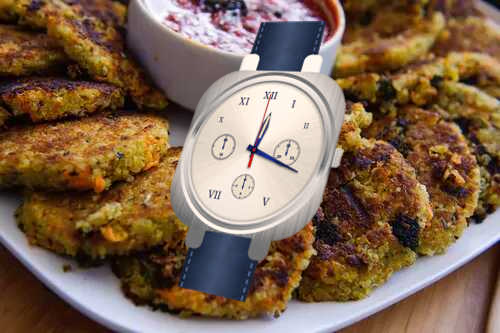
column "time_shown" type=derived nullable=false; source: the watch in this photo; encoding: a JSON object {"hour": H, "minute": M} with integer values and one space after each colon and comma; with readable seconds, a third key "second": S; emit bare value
{"hour": 12, "minute": 18}
